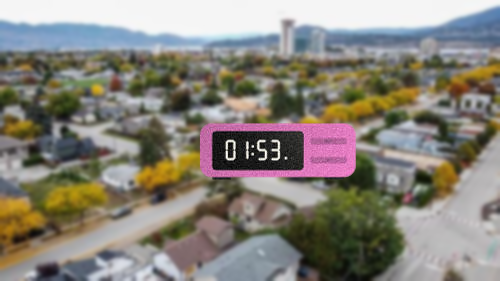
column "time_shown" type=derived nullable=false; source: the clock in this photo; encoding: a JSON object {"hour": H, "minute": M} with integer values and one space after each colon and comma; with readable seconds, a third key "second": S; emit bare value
{"hour": 1, "minute": 53}
